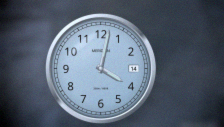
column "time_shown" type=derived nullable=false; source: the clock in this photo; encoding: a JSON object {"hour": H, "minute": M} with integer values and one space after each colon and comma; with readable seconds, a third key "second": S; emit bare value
{"hour": 4, "minute": 2}
